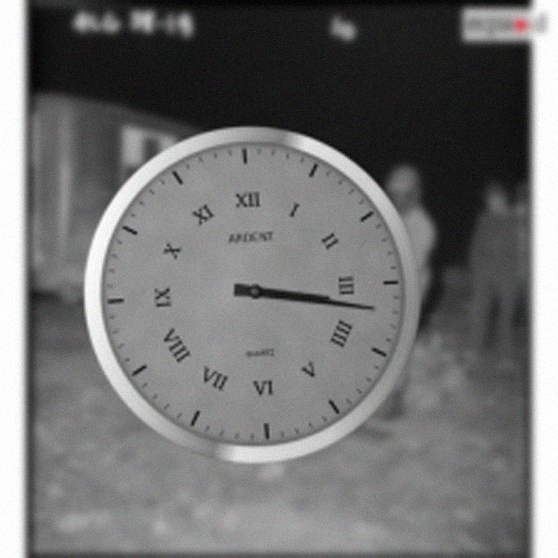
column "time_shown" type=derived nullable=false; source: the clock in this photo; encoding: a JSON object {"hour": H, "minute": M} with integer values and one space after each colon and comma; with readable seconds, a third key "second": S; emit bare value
{"hour": 3, "minute": 17}
